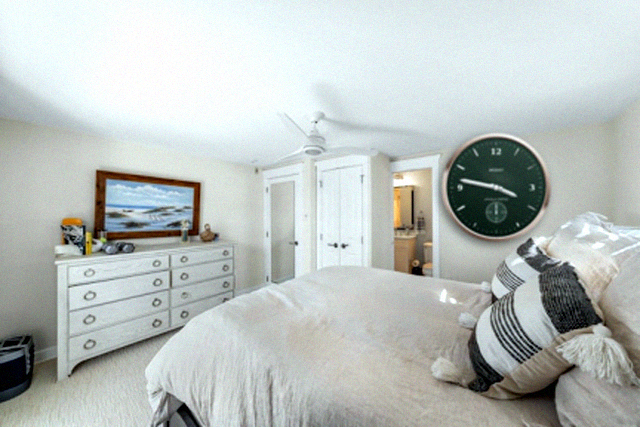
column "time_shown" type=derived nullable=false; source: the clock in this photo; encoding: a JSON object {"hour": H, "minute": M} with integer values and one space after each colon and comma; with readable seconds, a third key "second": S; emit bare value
{"hour": 3, "minute": 47}
